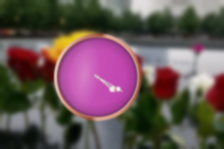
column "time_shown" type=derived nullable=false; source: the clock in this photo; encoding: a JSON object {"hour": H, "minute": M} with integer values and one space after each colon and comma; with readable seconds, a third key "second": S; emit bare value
{"hour": 4, "minute": 20}
